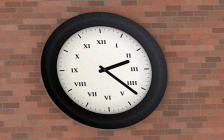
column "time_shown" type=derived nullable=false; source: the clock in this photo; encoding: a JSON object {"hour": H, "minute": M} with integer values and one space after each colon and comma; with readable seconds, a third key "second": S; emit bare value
{"hour": 2, "minute": 22}
